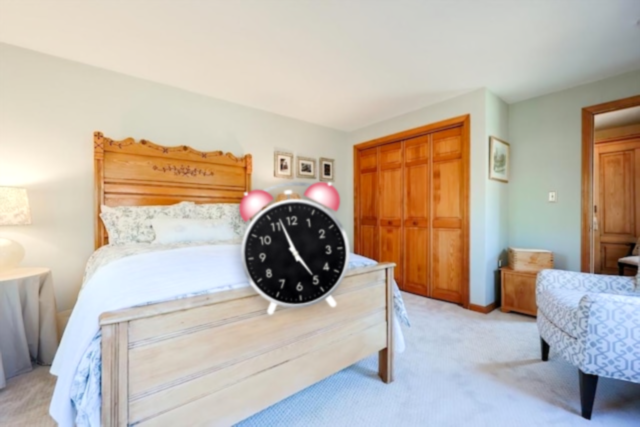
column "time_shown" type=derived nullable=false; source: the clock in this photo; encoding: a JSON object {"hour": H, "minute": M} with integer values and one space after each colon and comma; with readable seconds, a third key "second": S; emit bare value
{"hour": 4, "minute": 57}
